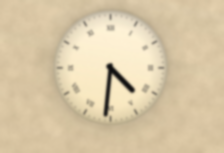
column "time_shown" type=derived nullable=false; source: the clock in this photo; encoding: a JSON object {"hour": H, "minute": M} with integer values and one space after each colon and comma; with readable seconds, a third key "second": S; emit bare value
{"hour": 4, "minute": 31}
